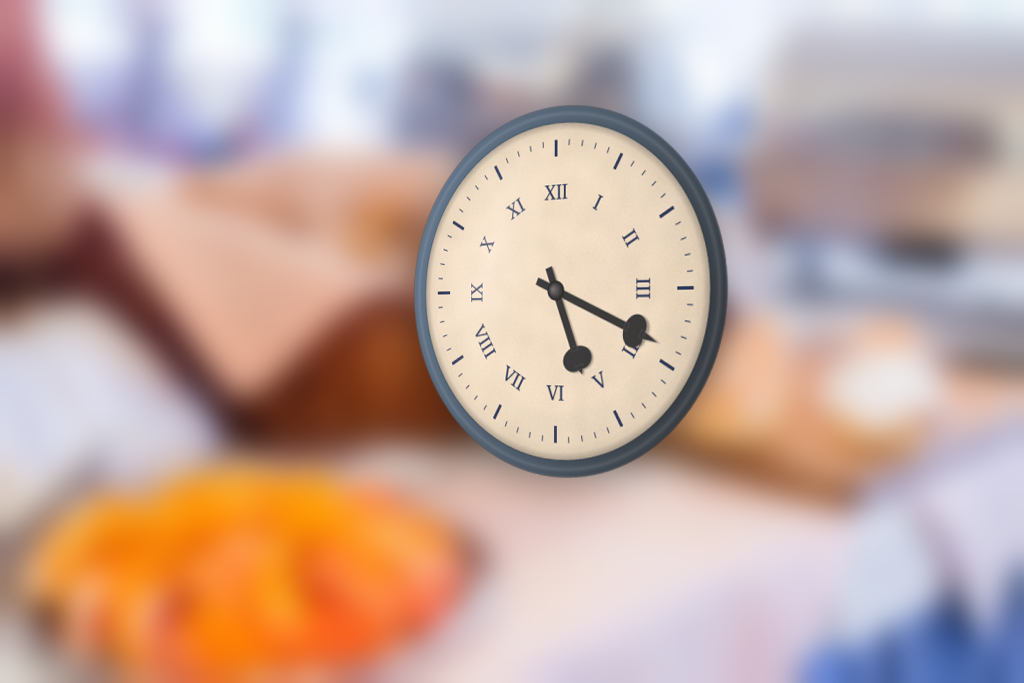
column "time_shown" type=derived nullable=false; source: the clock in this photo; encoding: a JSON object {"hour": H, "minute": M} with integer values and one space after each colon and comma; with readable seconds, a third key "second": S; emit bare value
{"hour": 5, "minute": 19}
